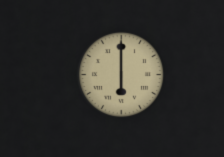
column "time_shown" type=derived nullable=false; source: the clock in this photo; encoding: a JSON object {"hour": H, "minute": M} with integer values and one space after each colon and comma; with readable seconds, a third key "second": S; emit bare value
{"hour": 6, "minute": 0}
